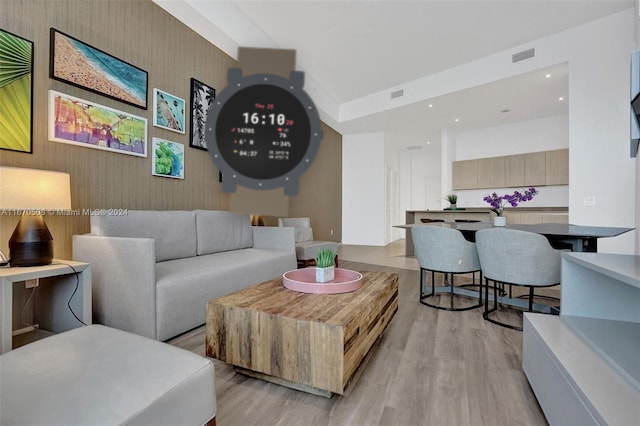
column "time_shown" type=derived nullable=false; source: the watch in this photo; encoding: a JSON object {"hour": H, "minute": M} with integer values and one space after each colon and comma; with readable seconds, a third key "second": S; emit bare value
{"hour": 16, "minute": 10}
